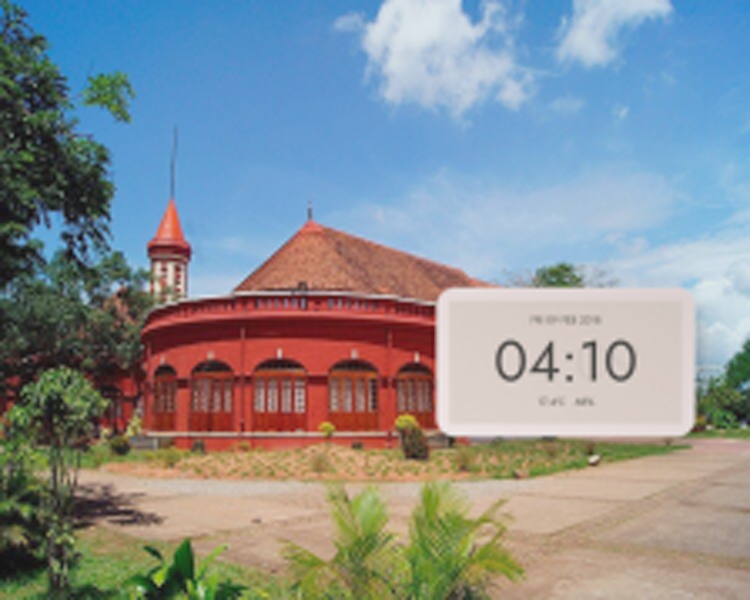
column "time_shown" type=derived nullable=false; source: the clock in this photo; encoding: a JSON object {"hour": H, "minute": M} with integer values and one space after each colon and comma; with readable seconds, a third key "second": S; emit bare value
{"hour": 4, "minute": 10}
